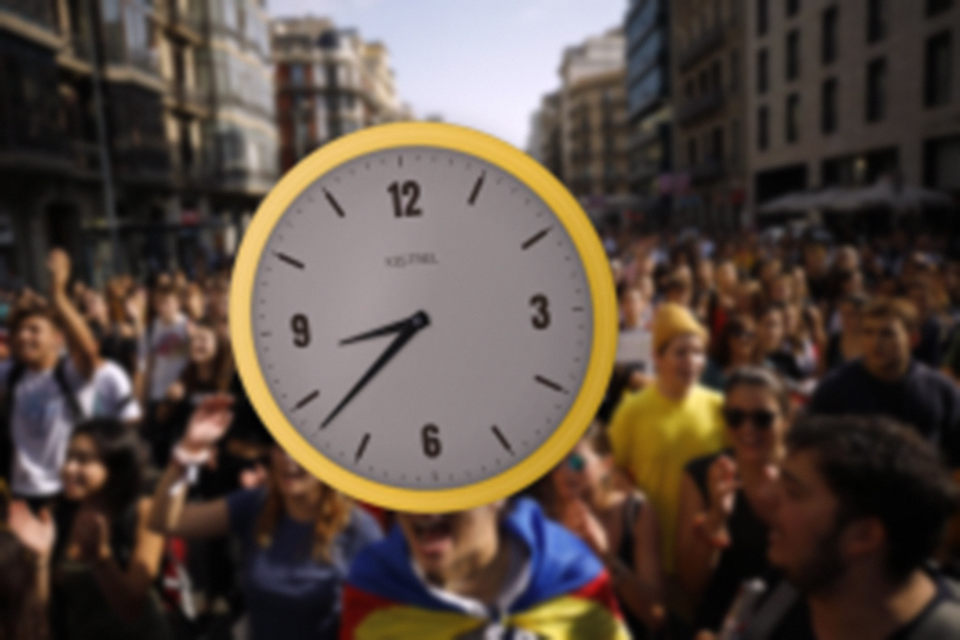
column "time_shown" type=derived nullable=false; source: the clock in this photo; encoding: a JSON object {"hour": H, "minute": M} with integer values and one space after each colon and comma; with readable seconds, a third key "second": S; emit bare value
{"hour": 8, "minute": 38}
